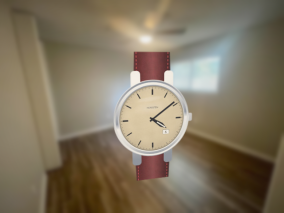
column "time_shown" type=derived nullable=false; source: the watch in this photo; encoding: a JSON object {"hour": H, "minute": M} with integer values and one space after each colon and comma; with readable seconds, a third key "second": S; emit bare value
{"hour": 4, "minute": 9}
